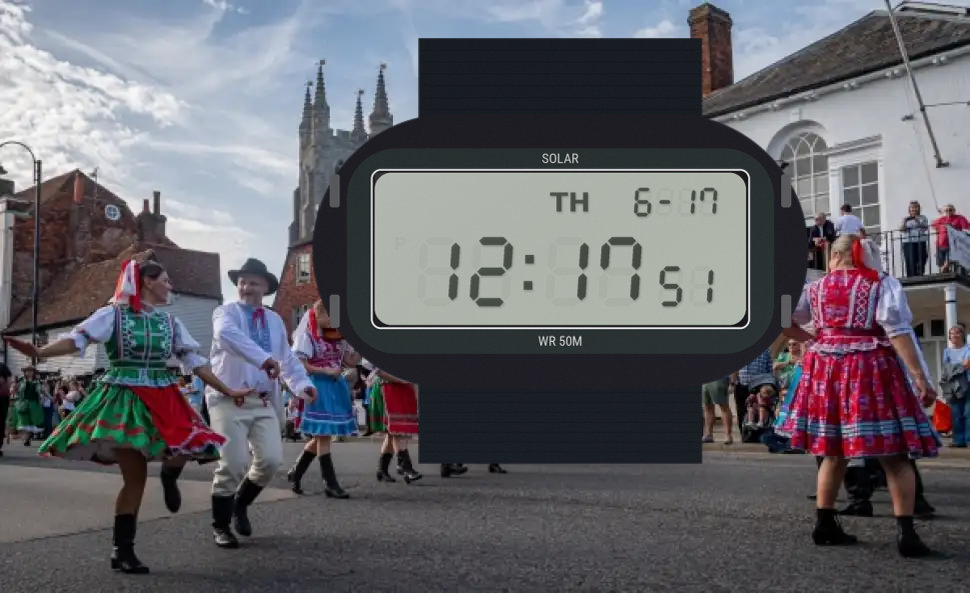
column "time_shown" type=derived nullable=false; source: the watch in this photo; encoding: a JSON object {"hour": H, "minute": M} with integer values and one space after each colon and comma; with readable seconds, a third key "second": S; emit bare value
{"hour": 12, "minute": 17, "second": 51}
